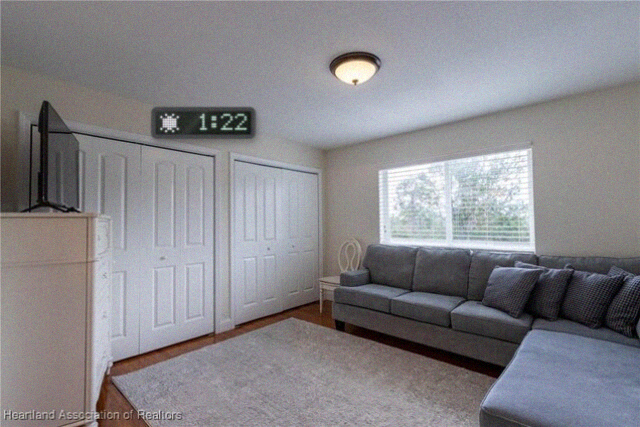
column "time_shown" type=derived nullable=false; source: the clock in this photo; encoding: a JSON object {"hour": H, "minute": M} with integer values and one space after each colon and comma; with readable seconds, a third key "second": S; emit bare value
{"hour": 1, "minute": 22}
